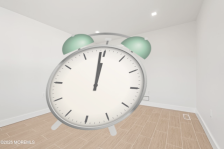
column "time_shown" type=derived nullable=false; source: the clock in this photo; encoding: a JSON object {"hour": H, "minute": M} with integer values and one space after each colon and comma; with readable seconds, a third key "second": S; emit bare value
{"hour": 11, "minute": 59}
